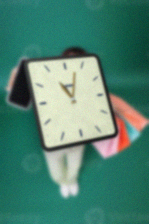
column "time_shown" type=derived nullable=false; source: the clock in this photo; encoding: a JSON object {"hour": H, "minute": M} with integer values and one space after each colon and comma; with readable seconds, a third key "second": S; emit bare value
{"hour": 11, "minute": 3}
